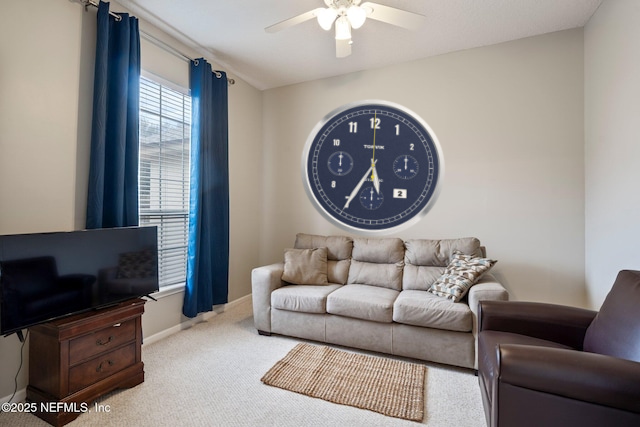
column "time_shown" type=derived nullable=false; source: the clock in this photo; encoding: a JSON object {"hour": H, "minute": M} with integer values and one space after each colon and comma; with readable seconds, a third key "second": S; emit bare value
{"hour": 5, "minute": 35}
